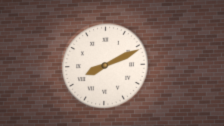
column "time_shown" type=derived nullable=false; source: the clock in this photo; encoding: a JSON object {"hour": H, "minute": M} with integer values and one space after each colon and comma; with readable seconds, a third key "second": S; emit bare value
{"hour": 8, "minute": 11}
